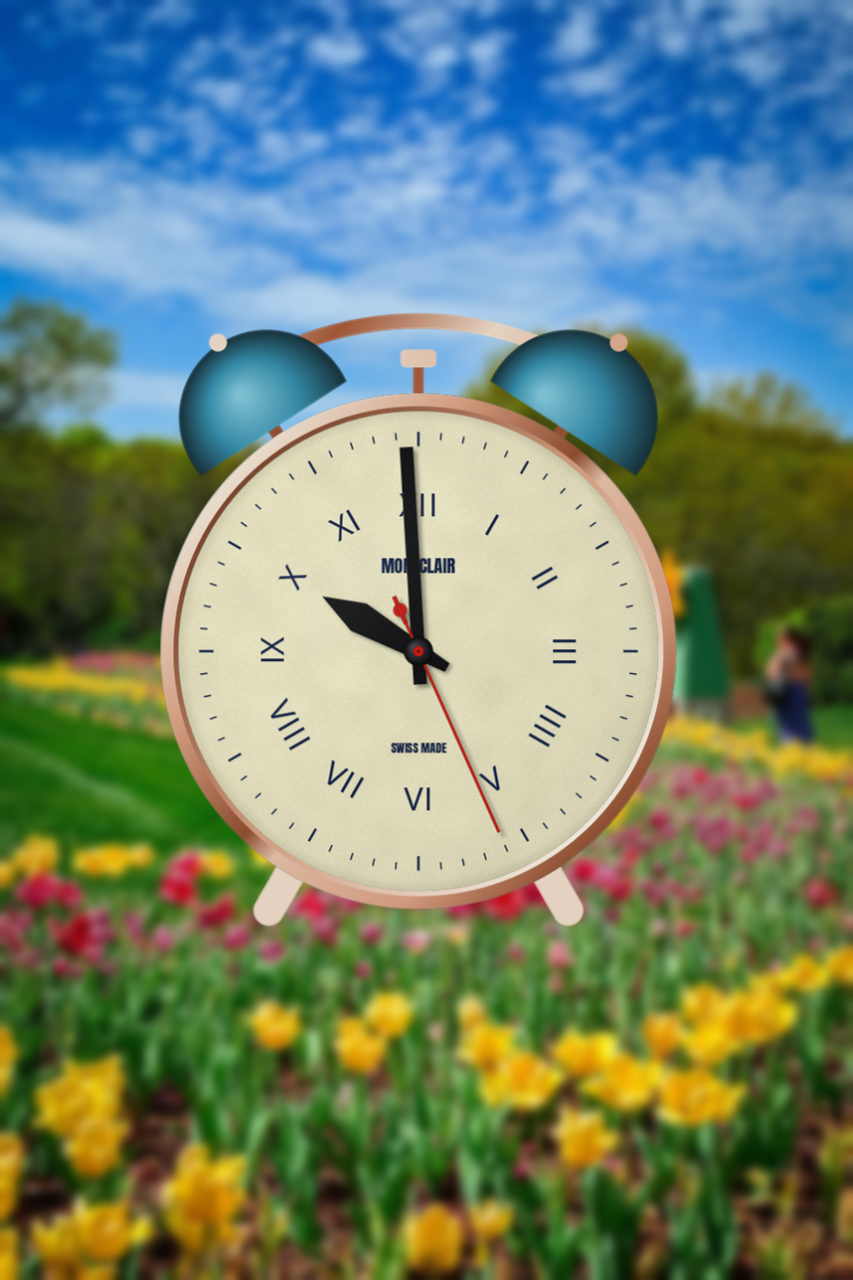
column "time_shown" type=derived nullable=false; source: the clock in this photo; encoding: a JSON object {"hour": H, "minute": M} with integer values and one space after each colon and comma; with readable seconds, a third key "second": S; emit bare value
{"hour": 9, "minute": 59, "second": 26}
